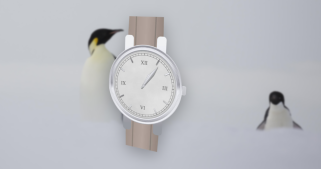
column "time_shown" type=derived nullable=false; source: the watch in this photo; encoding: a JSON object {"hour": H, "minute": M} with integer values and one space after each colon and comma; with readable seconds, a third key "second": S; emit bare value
{"hour": 1, "minute": 6}
